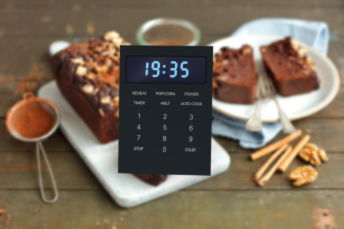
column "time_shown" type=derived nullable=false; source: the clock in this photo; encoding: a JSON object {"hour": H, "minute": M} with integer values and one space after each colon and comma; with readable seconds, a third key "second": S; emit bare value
{"hour": 19, "minute": 35}
